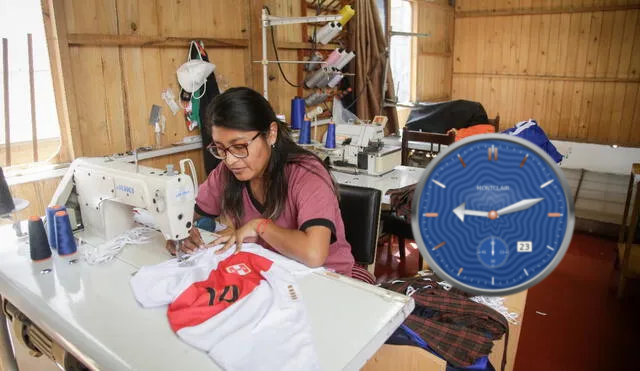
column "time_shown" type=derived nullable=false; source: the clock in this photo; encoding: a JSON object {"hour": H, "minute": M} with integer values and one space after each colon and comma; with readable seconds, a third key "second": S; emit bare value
{"hour": 9, "minute": 12}
